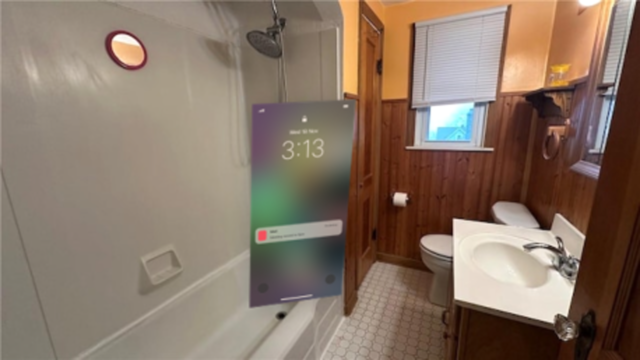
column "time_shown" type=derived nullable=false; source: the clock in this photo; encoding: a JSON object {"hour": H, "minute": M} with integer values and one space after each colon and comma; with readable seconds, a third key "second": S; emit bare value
{"hour": 3, "minute": 13}
